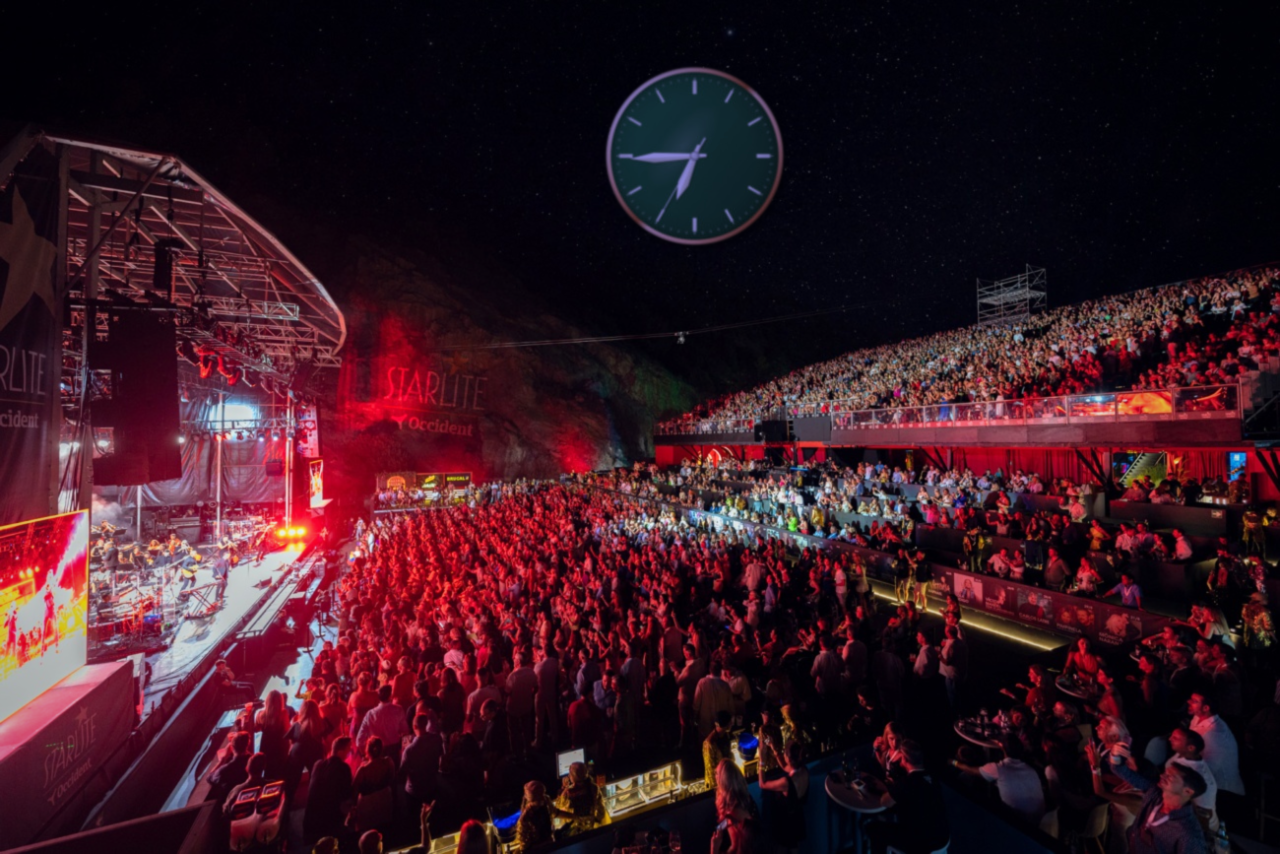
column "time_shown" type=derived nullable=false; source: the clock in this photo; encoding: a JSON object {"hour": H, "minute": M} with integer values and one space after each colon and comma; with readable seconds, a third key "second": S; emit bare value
{"hour": 6, "minute": 44, "second": 35}
